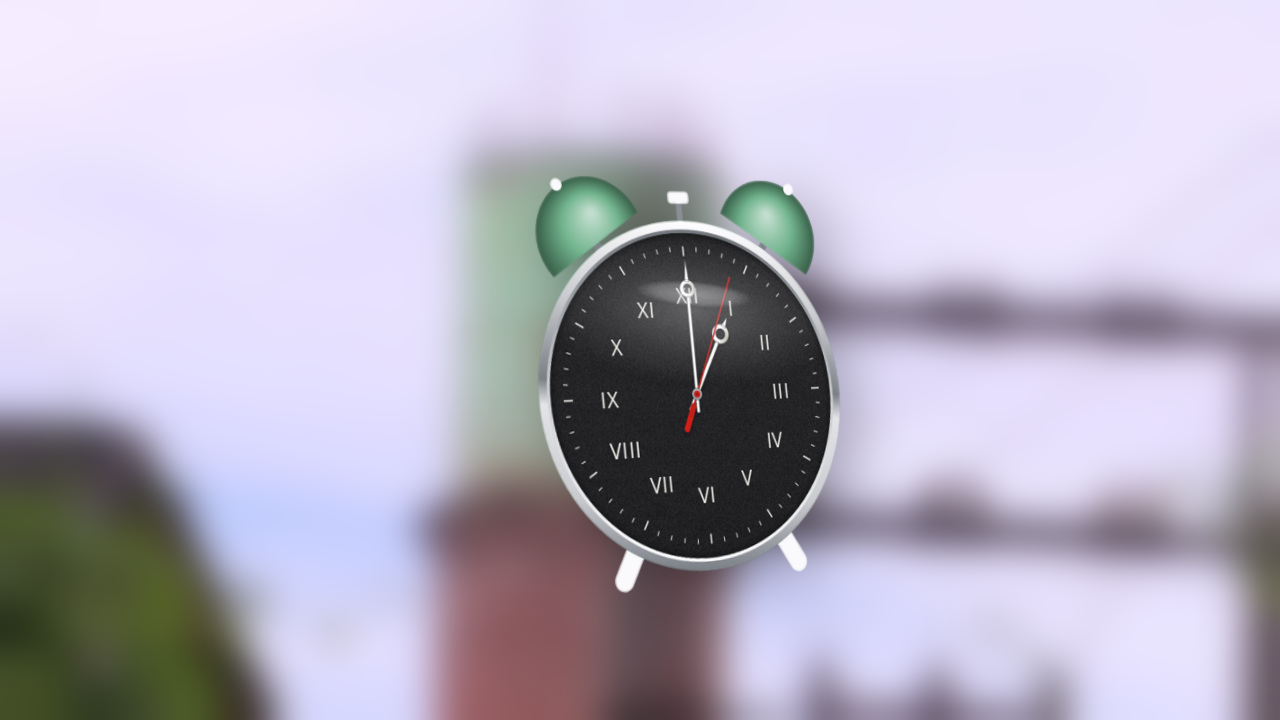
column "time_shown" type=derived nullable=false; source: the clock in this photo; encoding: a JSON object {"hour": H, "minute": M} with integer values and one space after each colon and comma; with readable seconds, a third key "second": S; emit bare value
{"hour": 1, "minute": 0, "second": 4}
